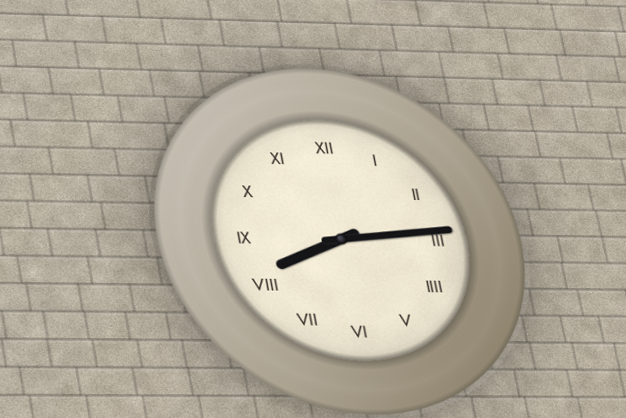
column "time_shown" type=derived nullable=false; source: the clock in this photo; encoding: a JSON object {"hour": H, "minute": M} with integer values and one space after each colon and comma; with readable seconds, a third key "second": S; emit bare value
{"hour": 8, "minute": 14}
